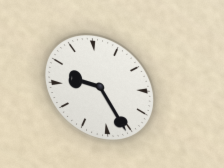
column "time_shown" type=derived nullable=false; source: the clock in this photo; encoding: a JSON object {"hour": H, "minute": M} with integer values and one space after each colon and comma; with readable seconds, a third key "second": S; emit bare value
{"hour": 9, "minute": 26}
